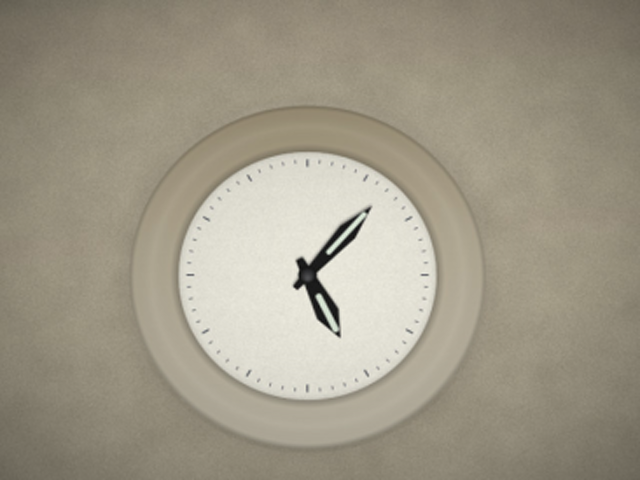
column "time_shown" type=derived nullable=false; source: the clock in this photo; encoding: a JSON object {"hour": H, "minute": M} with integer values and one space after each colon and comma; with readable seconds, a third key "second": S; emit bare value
{"hour": 5, "minute": 7}
